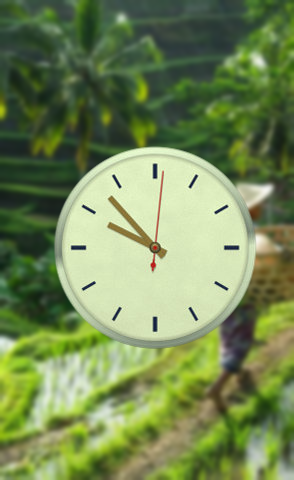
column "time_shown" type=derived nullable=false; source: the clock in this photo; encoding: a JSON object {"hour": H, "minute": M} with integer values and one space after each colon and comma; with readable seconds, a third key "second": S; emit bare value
{"hour": 9, "minute": 53, "second": 1}
